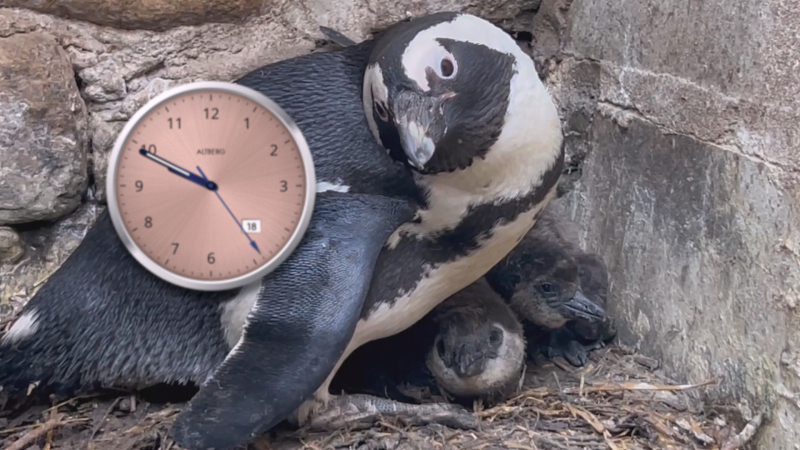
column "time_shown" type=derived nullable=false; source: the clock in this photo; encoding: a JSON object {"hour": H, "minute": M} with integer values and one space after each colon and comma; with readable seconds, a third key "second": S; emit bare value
{"hour": 9, "minute": 49, "second": 24}
